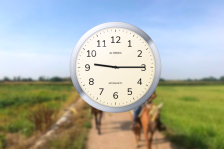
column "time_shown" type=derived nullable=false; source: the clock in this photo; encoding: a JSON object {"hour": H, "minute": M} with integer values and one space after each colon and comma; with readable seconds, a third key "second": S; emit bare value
{"hour": 9, "minute": 15}
